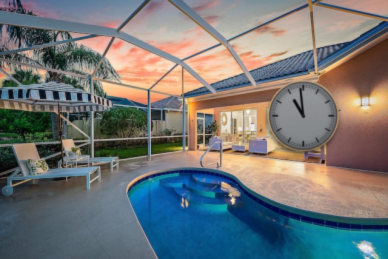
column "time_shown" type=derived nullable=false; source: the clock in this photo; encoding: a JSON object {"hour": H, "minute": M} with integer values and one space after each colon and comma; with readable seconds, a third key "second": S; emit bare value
{"hour": 10, "minute": 59}
